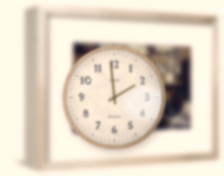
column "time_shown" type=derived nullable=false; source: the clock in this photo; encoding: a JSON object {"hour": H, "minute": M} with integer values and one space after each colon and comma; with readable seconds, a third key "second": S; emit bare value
{"hour": 1, "minute": 59}
